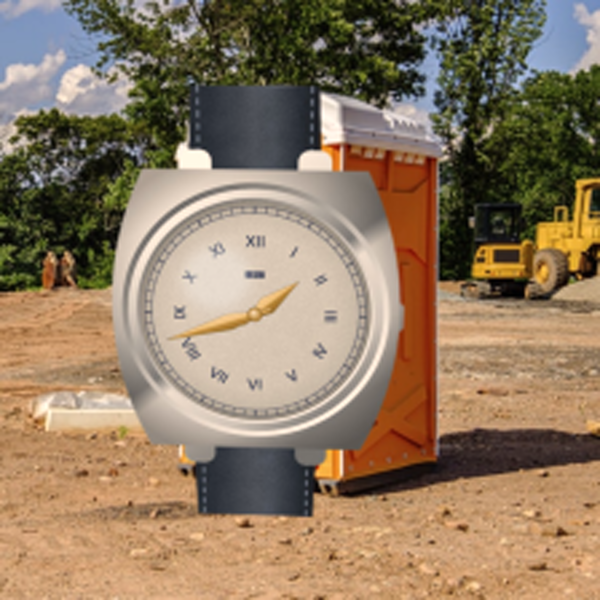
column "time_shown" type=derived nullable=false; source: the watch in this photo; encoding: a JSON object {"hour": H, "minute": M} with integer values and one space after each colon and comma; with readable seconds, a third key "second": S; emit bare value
{"hour": 1, "minute": 42}
